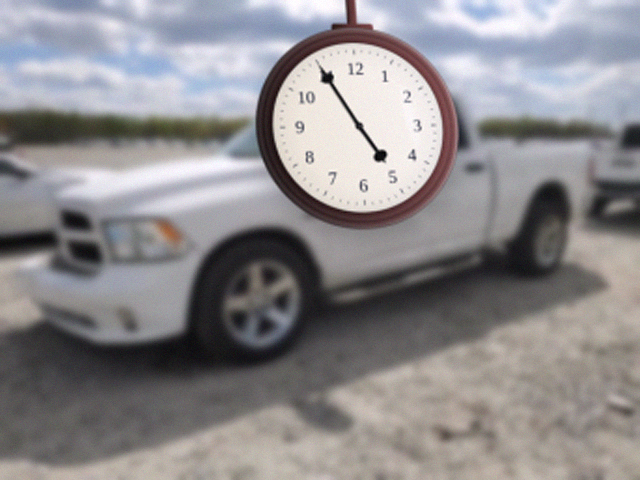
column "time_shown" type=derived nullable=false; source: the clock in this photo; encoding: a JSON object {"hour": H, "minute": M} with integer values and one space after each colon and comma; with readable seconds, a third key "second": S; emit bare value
{"hour": 4, "minute": 55}
